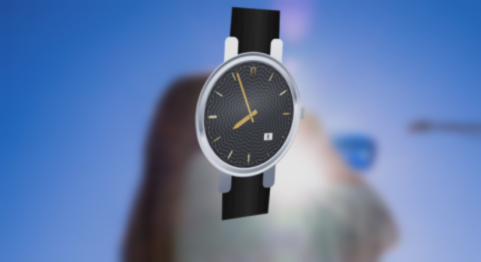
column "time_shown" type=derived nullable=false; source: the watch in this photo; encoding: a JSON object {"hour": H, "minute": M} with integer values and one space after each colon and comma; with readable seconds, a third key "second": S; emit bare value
{"hour": 7, "minute": 56}
